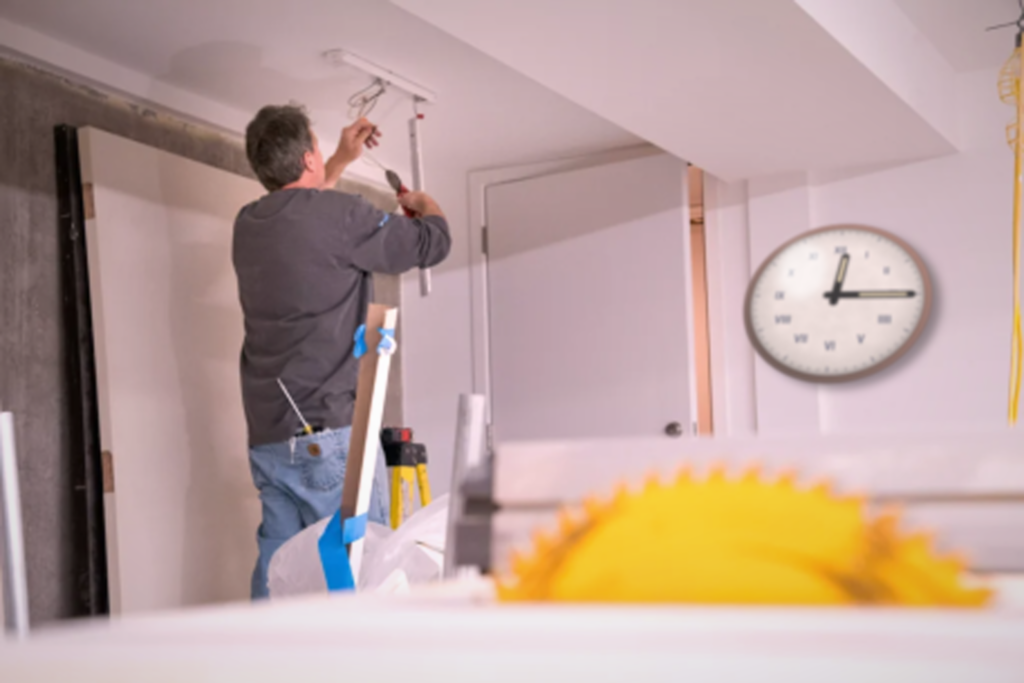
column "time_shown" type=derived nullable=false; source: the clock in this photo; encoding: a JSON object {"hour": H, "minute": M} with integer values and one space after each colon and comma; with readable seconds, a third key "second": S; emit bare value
{"hour": 12, "minute": 15}
